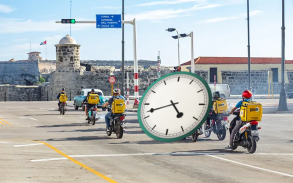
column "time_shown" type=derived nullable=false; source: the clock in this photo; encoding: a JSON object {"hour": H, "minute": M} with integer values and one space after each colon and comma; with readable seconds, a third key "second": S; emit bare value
{"hour": 4, "minute": 42}
